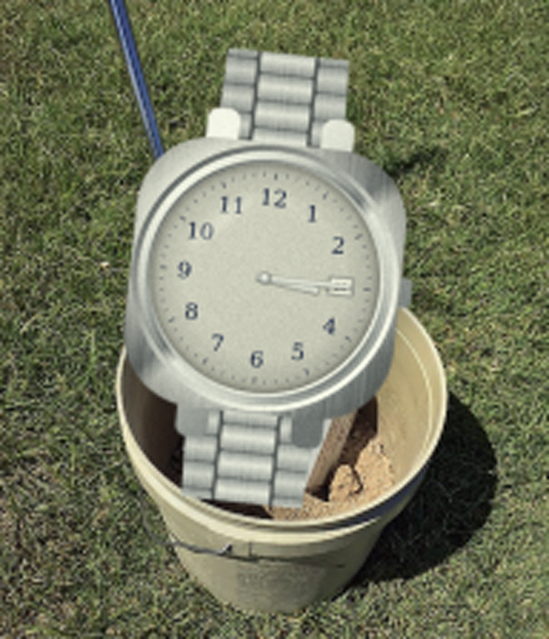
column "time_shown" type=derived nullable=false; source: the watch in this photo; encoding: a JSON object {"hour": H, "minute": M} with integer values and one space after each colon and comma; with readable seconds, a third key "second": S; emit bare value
{"hour": 3, "minute": 15}
